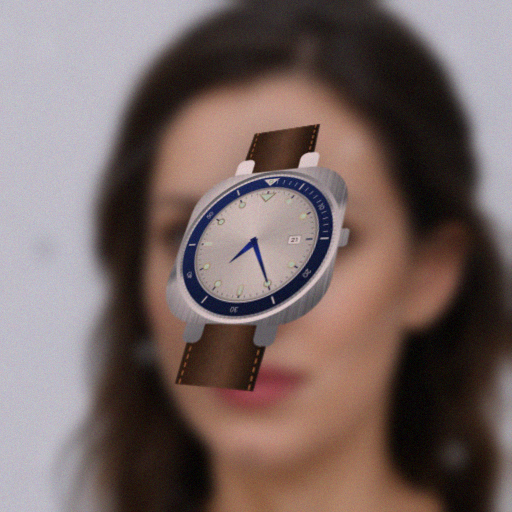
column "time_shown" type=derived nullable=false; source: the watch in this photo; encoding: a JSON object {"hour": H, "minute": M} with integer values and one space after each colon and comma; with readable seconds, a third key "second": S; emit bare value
{"hour": 7, "minute": 25}
